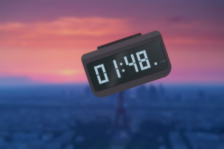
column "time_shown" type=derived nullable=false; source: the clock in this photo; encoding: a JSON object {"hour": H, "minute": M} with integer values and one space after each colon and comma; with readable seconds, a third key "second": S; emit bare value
{"hour": 1, "minute": 48}
